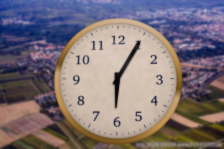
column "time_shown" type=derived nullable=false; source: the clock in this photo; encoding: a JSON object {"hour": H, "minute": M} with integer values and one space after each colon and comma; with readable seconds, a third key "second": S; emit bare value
{"hour": 6, "minute": 5}
